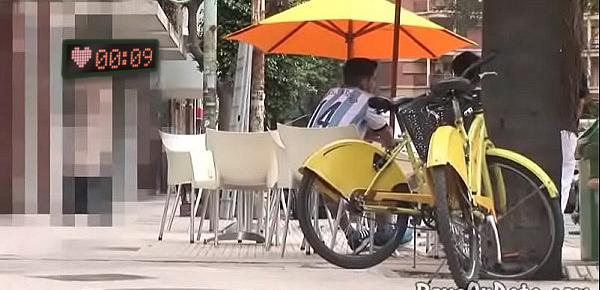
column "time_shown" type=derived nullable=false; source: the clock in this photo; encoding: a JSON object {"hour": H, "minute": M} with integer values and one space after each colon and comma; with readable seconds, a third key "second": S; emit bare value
{"hour": 0, "minute": 9}
